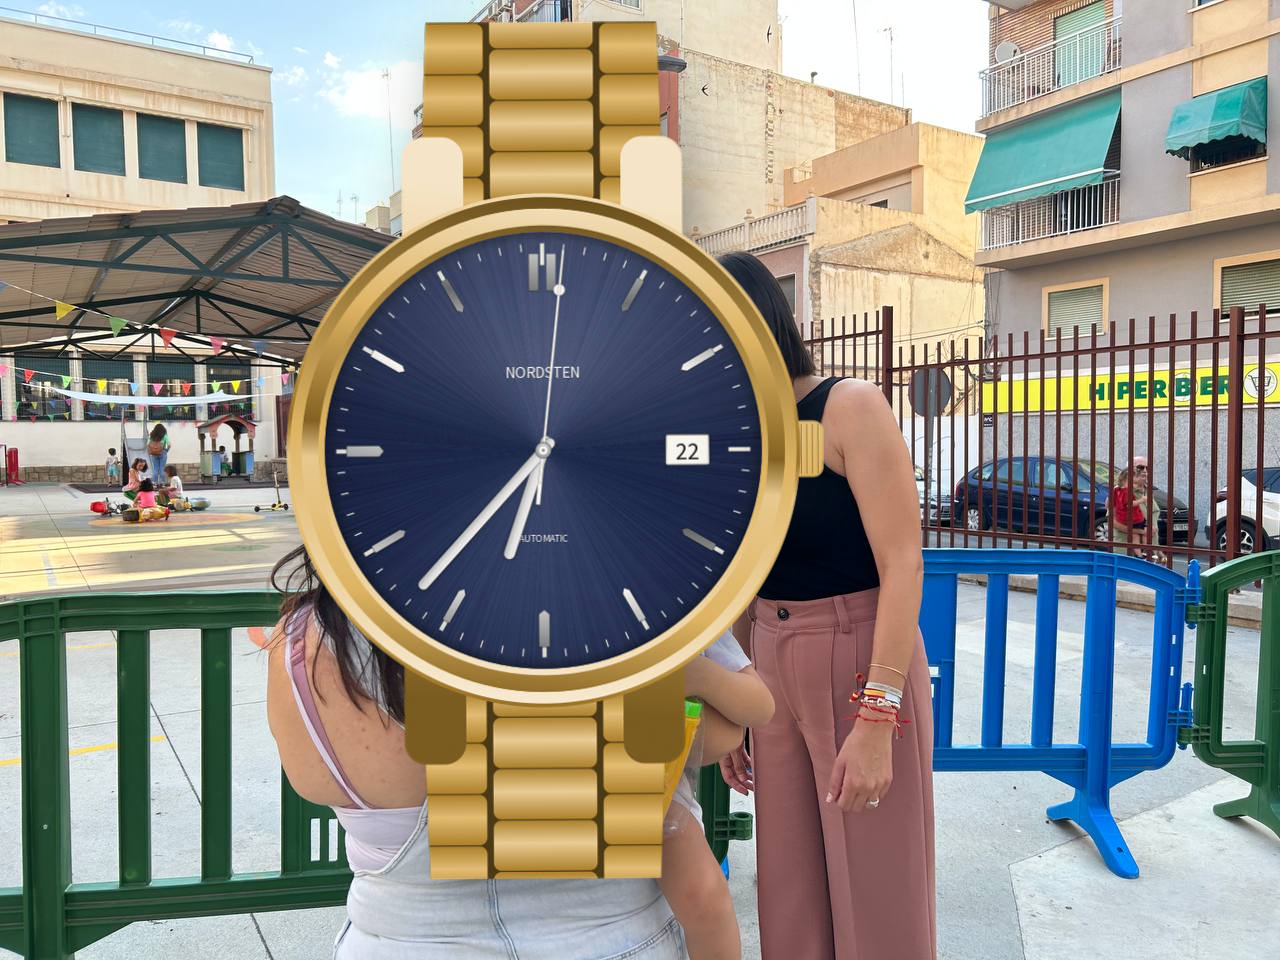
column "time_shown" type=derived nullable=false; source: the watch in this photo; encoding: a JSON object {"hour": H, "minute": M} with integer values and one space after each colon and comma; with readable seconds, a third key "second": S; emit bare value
{"hour": 6, "minute": 37, "second": 1}
